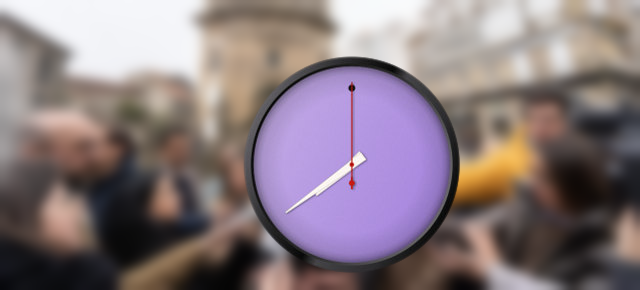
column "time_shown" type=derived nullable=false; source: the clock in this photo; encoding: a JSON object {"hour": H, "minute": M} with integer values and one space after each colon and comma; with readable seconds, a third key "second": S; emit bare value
{"hour": 7, "minute": 39, "second": 0}
